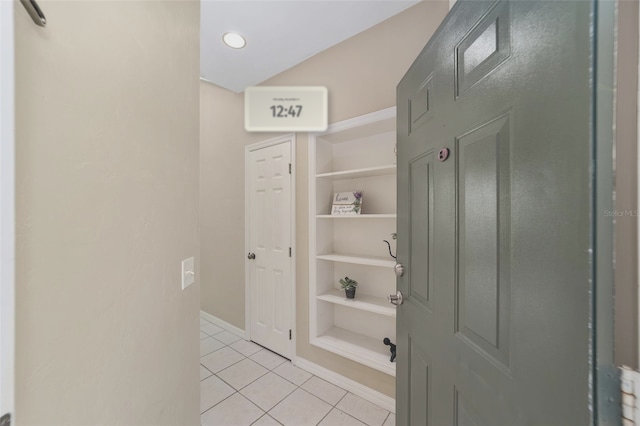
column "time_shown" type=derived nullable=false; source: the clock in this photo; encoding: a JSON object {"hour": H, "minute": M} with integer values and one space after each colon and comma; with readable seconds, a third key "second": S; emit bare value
{"hour": 12, "minute": 47}
